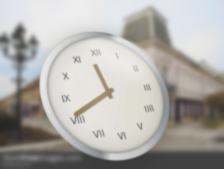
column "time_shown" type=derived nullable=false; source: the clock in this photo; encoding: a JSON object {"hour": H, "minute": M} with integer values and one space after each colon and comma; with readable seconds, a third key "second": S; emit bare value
{"hour": 11, "minute": 41}
